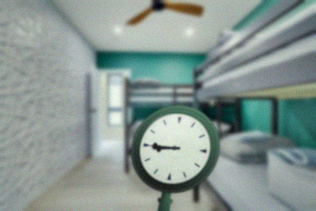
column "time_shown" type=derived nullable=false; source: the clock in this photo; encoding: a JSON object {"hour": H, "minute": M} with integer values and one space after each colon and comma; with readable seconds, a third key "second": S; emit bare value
{"hour": 8, "minute": 45}
